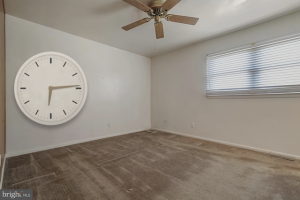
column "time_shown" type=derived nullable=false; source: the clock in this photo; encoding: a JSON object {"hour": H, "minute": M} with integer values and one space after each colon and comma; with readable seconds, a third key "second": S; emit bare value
{"hour": 6, "minute": 14}
